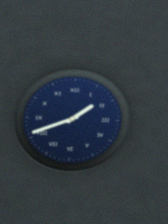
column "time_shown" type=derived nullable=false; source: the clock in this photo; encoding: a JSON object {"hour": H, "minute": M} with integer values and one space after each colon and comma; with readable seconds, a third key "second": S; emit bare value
{"hour": 1, "minute": 41}
